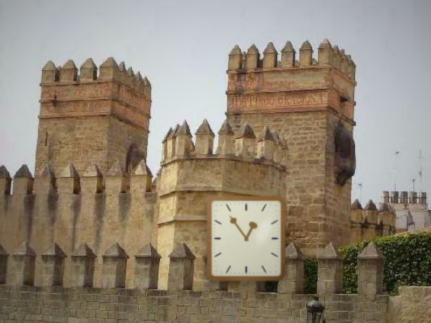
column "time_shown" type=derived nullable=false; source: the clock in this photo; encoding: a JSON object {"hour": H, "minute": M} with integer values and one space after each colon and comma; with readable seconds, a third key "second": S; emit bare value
{"hour": 12, "minute": 54}
